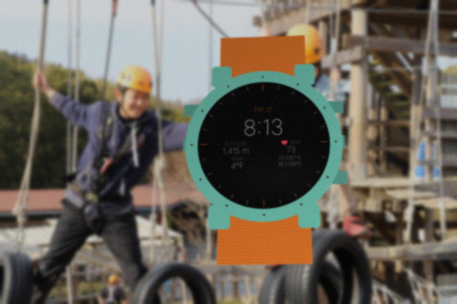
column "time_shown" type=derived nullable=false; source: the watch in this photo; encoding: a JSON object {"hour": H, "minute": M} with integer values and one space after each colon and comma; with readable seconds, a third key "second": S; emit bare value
{"hour": 8, "minute": 13}
